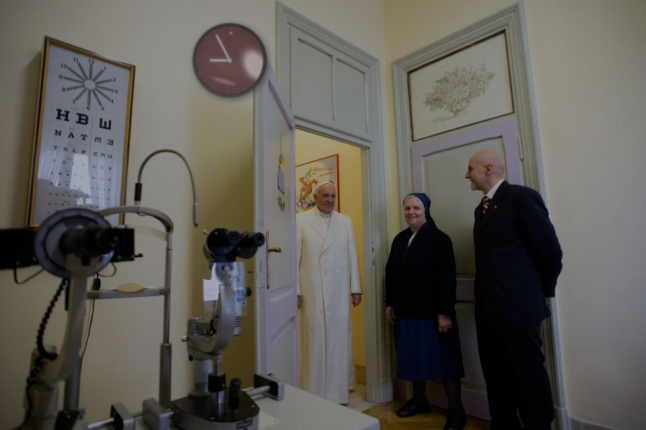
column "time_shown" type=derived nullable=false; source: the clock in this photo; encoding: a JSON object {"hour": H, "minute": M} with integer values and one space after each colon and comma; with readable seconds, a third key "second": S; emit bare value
{"hour": 8, "minute": 55}
